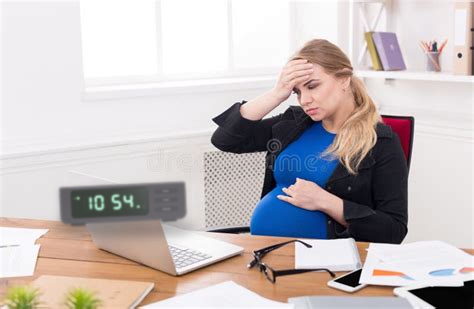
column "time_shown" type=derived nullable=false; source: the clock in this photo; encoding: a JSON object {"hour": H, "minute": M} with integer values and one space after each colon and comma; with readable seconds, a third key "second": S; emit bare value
{"hour": 10, "minute": 54}
